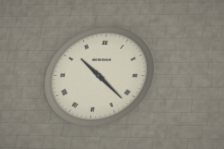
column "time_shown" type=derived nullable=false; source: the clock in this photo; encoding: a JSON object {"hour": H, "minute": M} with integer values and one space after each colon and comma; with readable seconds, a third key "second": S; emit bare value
{"hour": 10, "minute": 22}
